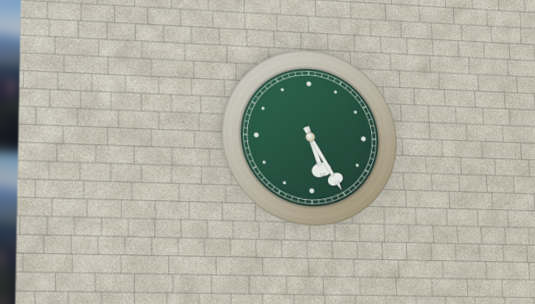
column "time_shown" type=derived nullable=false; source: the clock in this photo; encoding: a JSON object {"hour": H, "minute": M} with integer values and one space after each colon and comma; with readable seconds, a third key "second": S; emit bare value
{"hour": 5, "minute": 25}
